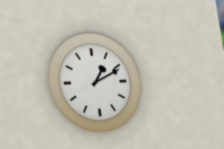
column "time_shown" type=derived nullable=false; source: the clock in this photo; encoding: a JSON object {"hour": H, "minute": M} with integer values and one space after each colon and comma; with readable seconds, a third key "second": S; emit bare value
{"hour": 1, "minute": 11}
